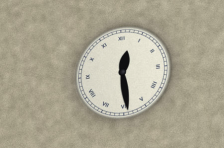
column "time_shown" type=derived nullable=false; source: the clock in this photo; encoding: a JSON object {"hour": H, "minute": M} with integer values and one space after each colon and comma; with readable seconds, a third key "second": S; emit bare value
{"hour": 12, "minute": 29}
